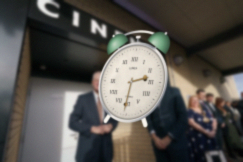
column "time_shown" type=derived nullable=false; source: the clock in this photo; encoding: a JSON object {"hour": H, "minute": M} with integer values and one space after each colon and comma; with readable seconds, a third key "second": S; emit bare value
{"hour": 2, "minute": 31}
